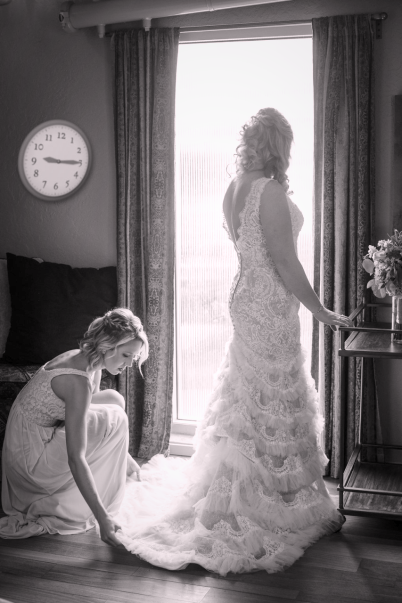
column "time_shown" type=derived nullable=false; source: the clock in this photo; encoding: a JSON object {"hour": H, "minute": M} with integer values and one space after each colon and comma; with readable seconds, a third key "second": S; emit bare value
{"hour": 9, "minute": 15}
